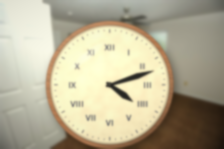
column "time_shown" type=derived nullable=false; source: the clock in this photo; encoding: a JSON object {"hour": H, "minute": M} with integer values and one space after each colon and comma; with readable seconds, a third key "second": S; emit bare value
{"hour": 4, "minute": 12}
